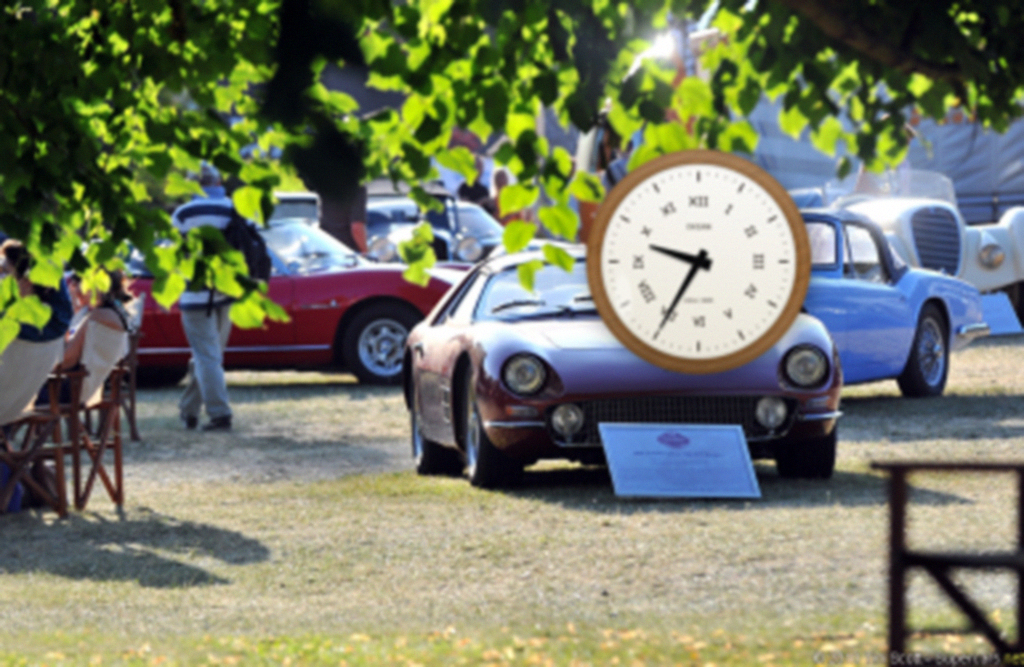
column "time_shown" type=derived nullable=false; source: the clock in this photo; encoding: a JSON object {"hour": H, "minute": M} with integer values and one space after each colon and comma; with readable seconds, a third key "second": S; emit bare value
{"hour": 9, "minute": 35}
